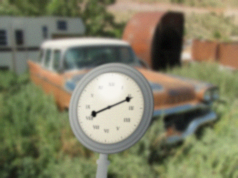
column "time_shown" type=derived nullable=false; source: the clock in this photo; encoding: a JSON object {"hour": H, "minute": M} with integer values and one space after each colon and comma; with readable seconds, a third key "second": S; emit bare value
{"hour": 8, "minute": 11}
